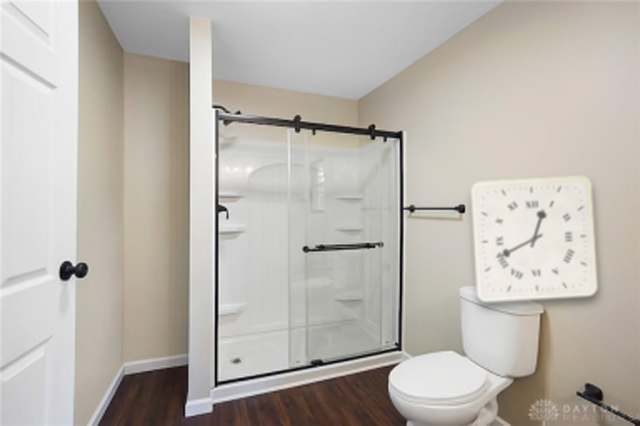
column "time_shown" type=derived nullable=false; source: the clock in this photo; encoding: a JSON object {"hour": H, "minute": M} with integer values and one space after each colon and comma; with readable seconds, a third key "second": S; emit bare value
{"hour": 12, "minute": 41}
